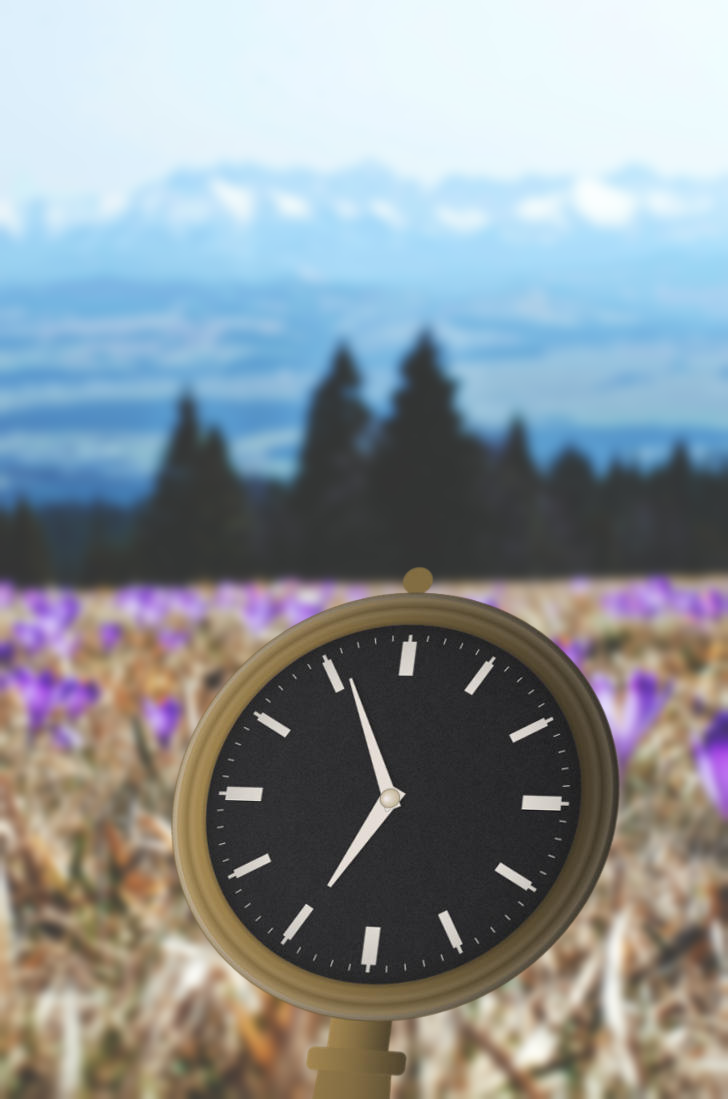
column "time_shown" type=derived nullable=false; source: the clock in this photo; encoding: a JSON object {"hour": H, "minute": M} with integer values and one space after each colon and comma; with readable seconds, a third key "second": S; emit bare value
{"hour": 6, "minute": 56}
